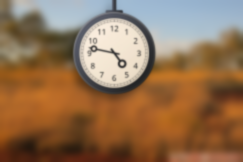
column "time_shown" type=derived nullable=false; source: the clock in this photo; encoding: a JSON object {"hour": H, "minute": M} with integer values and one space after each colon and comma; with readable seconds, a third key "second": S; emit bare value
{"hour": 4, "minute": 47}
